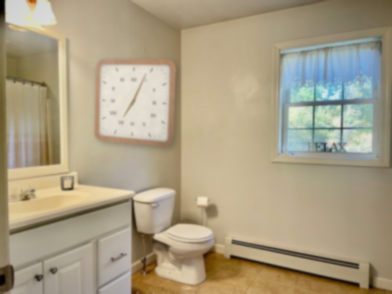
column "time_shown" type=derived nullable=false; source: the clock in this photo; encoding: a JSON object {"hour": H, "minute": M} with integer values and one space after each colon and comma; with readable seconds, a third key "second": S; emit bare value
{"hour": 7, "minute": 4}
